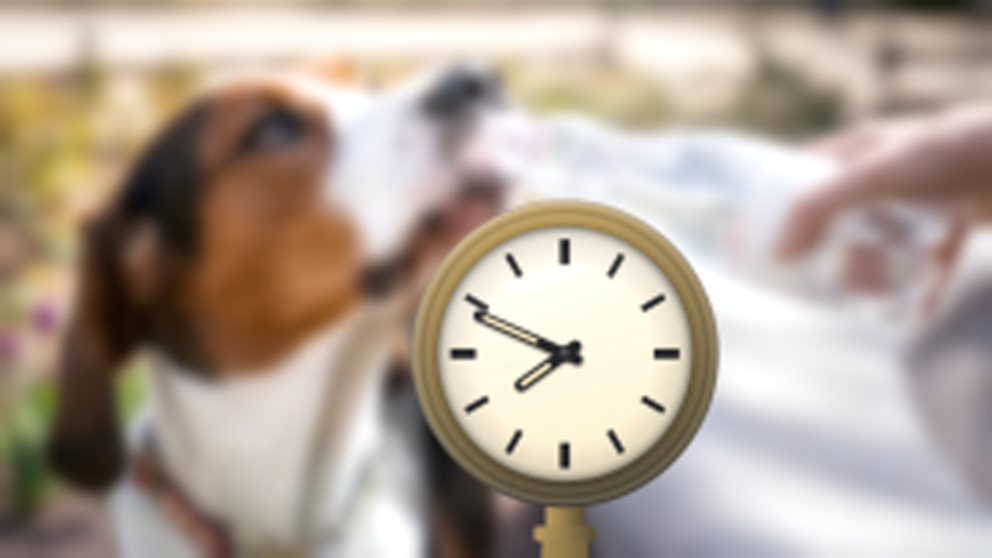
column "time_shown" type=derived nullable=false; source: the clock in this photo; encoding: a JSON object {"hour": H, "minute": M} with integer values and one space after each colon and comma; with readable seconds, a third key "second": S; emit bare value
{"hour": 7, "minute": 49}
